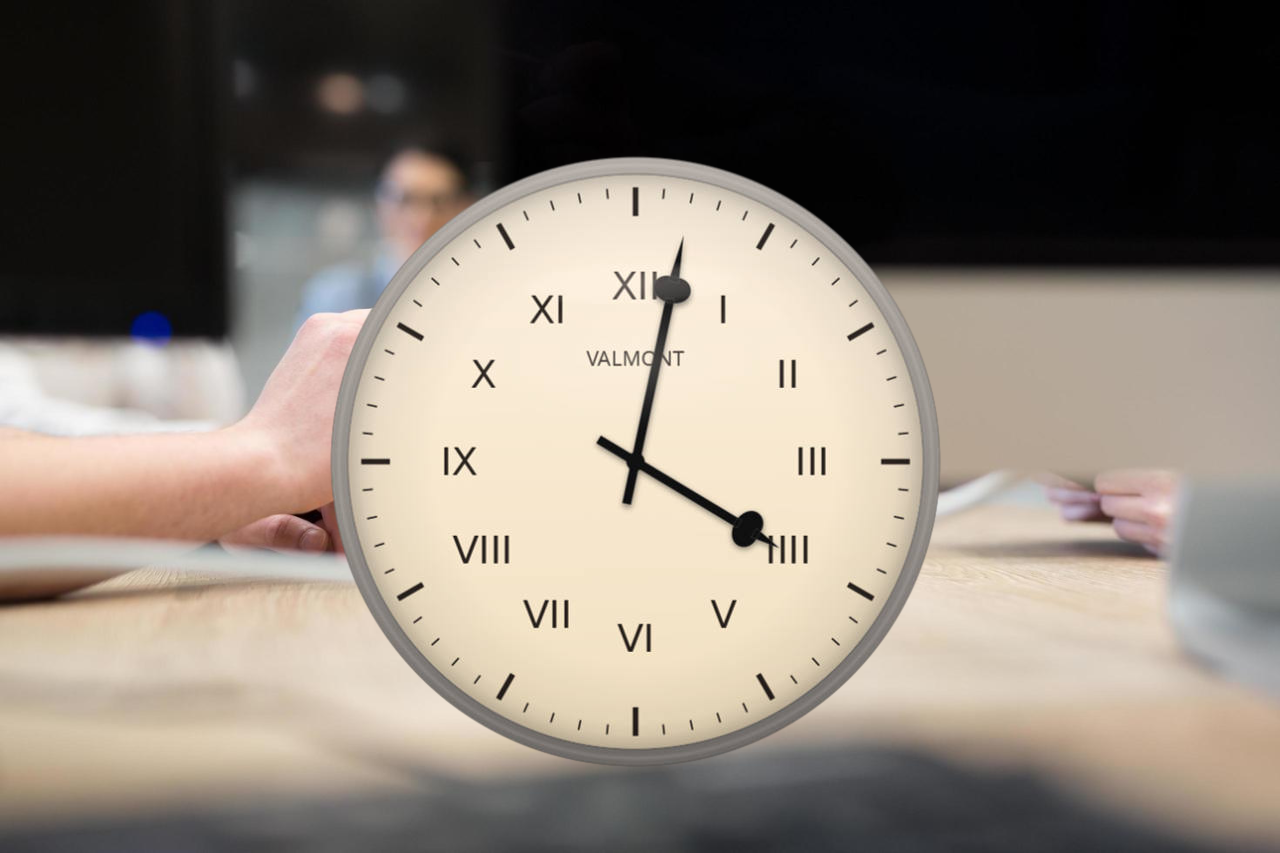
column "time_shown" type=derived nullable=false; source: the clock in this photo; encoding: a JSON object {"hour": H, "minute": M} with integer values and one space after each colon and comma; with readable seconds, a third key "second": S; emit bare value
{"hour": 4, "minute": 2}
